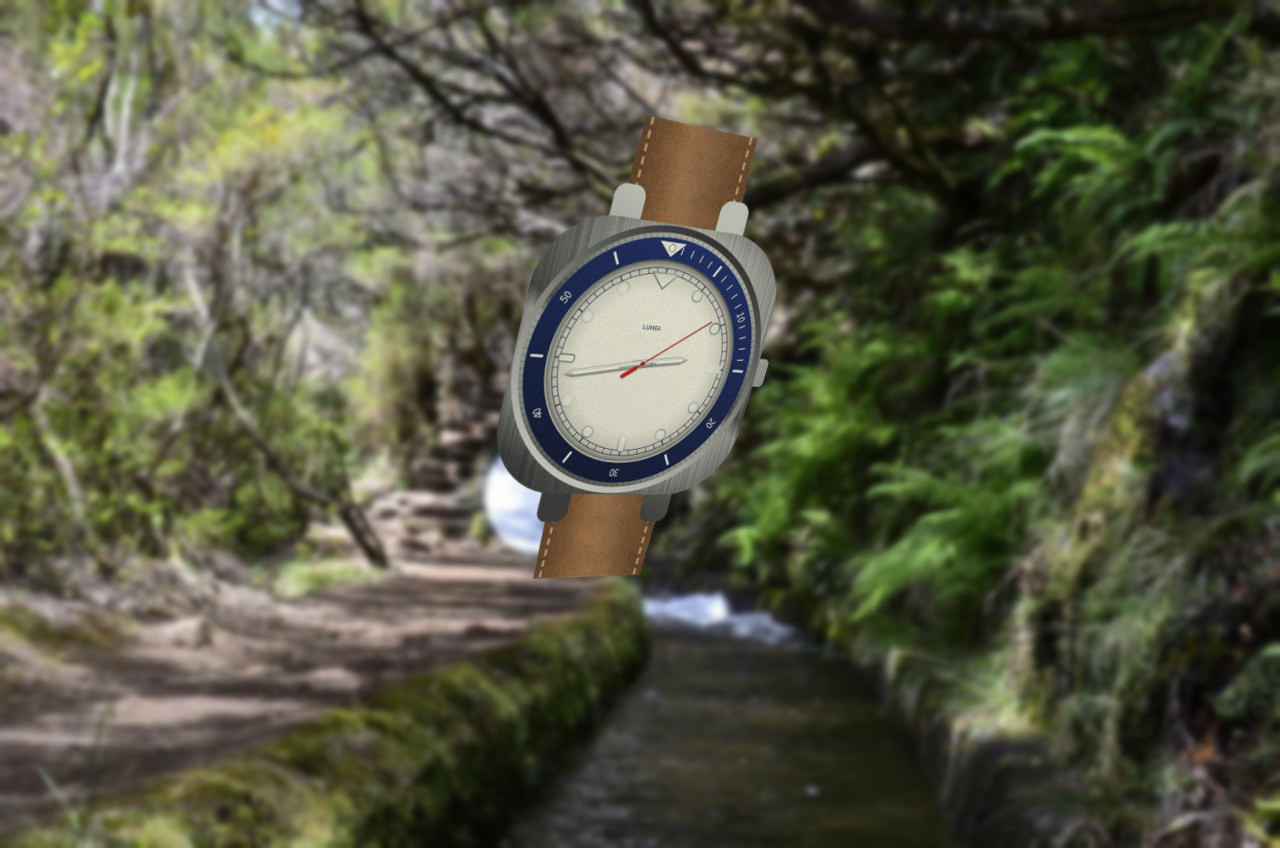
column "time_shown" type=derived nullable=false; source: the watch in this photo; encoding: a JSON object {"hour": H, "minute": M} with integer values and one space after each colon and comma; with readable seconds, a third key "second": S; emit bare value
{"hour": 2, "minute": 43, "second": 9}
